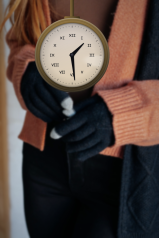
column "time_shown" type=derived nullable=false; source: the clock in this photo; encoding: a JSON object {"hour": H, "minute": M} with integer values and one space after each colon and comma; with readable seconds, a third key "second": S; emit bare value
{"hour": 1, "minute": 29}
